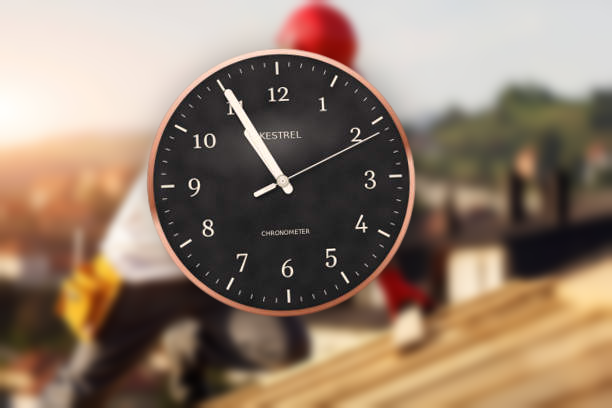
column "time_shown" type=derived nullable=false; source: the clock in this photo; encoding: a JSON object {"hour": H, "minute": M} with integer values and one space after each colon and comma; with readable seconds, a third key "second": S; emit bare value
{"hour": 10, "minute": 55, "second": 11}
